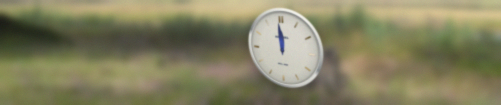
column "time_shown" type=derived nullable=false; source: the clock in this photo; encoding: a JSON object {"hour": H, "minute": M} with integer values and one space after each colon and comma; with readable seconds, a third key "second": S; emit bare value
{"hour": 11, "minute": 59}
